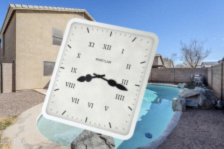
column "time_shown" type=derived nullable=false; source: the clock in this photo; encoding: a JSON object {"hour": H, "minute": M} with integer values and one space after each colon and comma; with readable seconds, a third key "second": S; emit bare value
{"hour": 8, "minute": 17}
